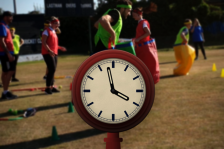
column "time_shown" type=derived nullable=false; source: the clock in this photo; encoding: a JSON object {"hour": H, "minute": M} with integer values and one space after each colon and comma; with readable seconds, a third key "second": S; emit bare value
{"hour": 3, "minute": 58}
